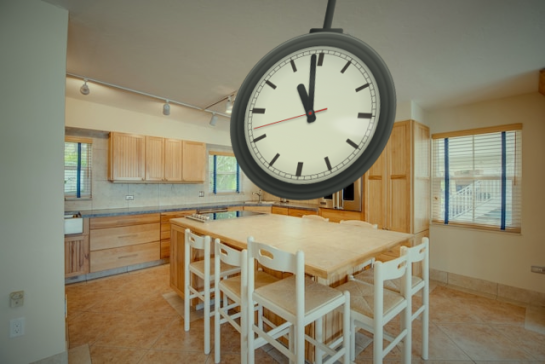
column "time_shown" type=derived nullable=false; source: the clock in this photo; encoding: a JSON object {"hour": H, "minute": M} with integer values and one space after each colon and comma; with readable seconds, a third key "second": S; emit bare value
{"hour": 10, "minute": 58, "second": 42}
